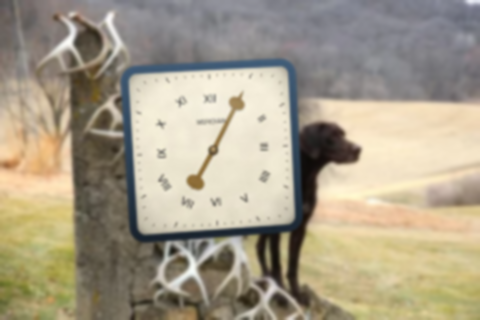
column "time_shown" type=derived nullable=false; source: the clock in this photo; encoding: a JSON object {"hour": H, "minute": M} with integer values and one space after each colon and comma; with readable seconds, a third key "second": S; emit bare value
{"hour": 7, "minute": 5}
